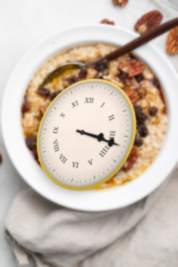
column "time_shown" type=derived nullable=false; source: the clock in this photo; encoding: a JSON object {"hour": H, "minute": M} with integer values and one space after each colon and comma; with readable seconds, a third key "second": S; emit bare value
{"hour": 3, "minute": 17}
